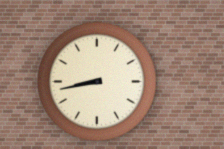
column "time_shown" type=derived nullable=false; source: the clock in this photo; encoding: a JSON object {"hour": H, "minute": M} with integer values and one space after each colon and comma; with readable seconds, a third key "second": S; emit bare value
{"hour": 8, "minute": 43}
